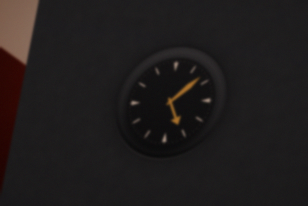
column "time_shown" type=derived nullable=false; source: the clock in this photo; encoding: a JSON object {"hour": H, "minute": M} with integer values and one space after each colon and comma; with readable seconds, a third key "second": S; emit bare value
{"hour": 5, "minute": 8}
